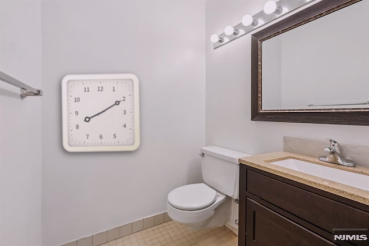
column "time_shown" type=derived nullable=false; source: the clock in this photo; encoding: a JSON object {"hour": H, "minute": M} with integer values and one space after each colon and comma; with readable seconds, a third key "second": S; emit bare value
{"hour": 8, "minute": 10}
